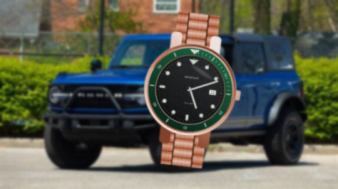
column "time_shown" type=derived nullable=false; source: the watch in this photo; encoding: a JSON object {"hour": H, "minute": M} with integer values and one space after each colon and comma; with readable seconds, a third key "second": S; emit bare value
{"hour": 5, "minute": 11}
